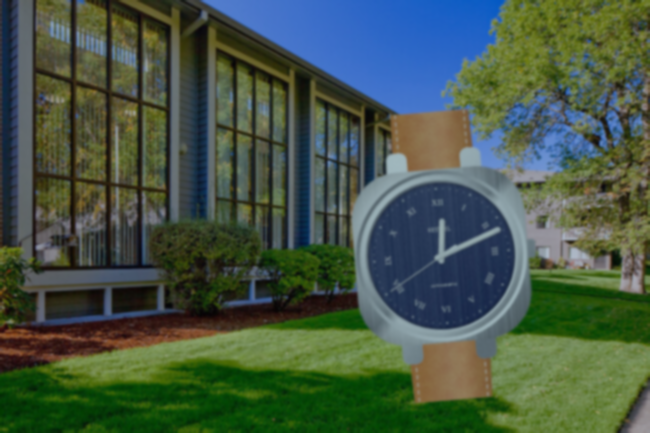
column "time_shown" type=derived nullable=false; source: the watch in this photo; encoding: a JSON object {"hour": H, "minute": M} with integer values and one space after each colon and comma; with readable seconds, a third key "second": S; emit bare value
{"hour": 12, "minute": 11, "second": 40}
